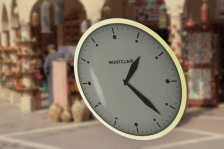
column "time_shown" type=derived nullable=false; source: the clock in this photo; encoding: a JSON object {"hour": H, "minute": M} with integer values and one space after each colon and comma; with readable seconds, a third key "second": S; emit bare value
{"hour": 1, "minute": 23}
